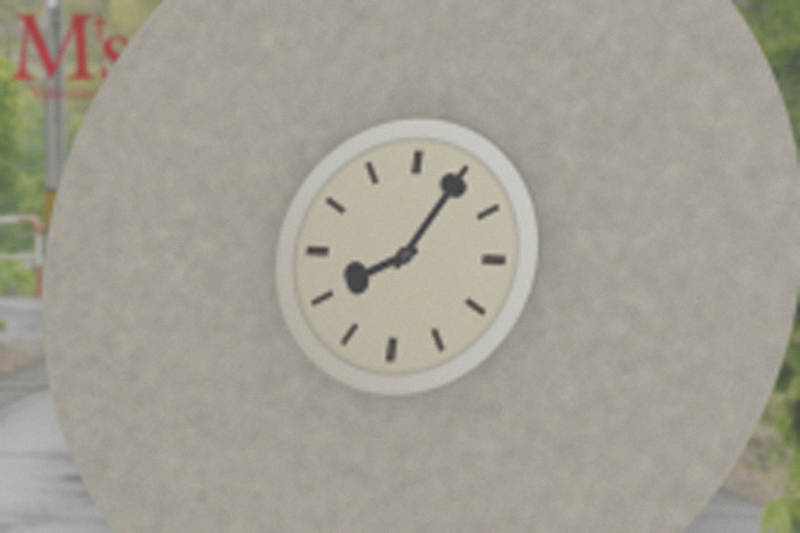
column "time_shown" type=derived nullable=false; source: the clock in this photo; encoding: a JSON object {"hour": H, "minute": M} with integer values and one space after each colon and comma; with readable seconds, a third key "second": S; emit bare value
{"hour": 8, "minute": 5}
